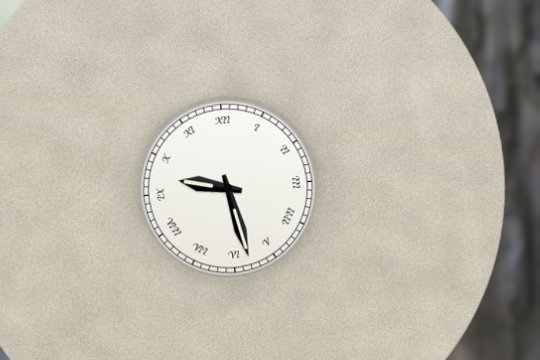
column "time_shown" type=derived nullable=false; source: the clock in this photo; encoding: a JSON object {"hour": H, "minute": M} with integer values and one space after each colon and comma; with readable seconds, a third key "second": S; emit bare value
{"hour": 9, "minute": 28}
